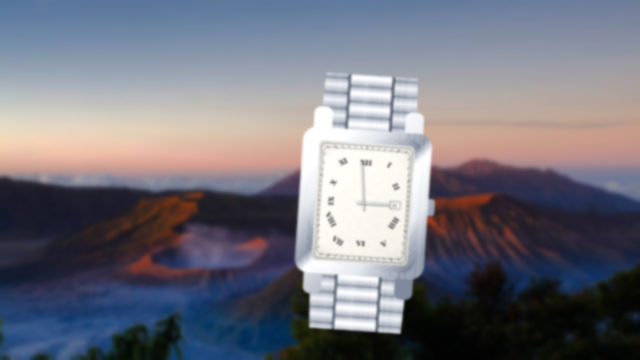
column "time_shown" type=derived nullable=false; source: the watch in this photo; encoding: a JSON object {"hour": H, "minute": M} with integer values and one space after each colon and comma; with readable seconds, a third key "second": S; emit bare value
{"hour": 2, "minute": 59}
